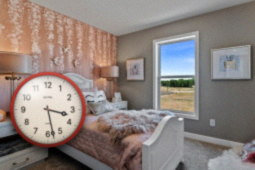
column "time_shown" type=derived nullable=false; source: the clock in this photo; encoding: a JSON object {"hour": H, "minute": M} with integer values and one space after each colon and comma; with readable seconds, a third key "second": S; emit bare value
{"hour": 3, "minute": 28}
